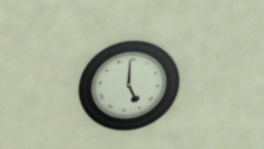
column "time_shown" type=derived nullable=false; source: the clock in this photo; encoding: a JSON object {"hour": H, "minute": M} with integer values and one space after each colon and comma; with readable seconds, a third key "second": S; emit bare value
{"hour": 4, "minute": 59}
